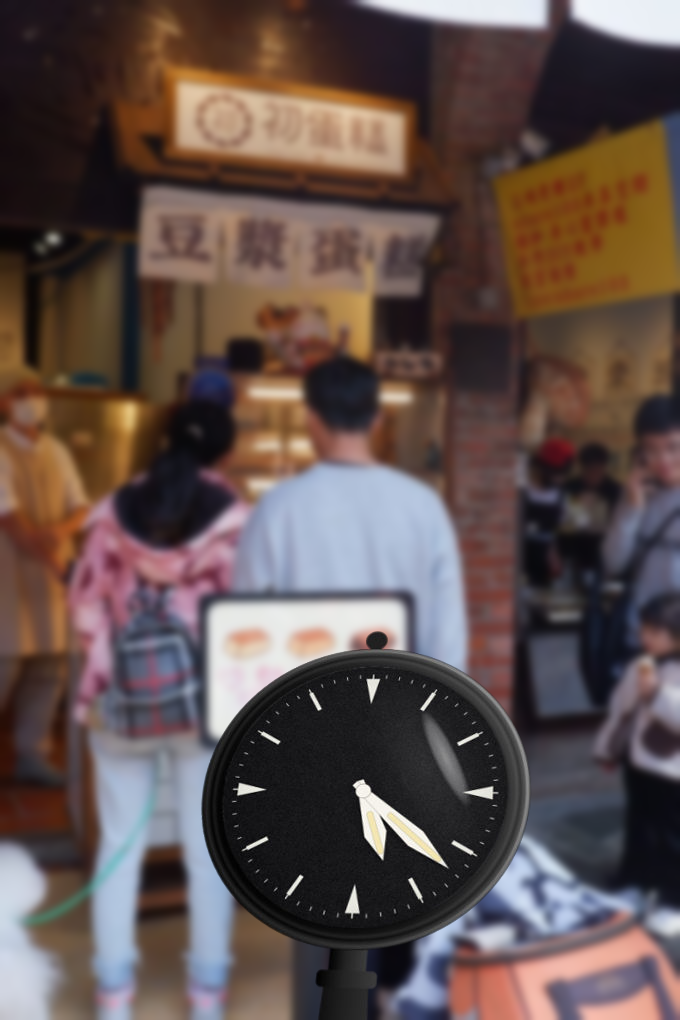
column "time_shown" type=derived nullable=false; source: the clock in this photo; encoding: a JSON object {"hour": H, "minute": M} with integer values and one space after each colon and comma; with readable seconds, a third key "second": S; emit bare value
{"hour": 5, "minute": 22}
